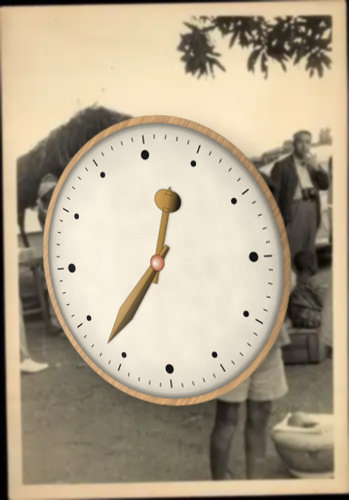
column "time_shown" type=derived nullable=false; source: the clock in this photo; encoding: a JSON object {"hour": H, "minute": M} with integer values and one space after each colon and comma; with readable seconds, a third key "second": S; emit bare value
{"hour": 12, "minute": 37}
